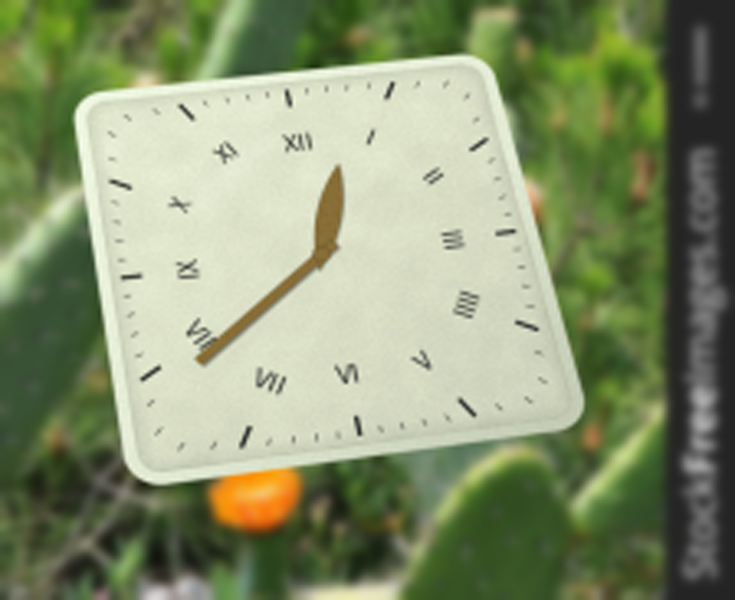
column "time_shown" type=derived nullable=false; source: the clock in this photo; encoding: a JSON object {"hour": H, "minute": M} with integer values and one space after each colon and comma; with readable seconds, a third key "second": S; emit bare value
{"hour": 12, "minute": 39}
